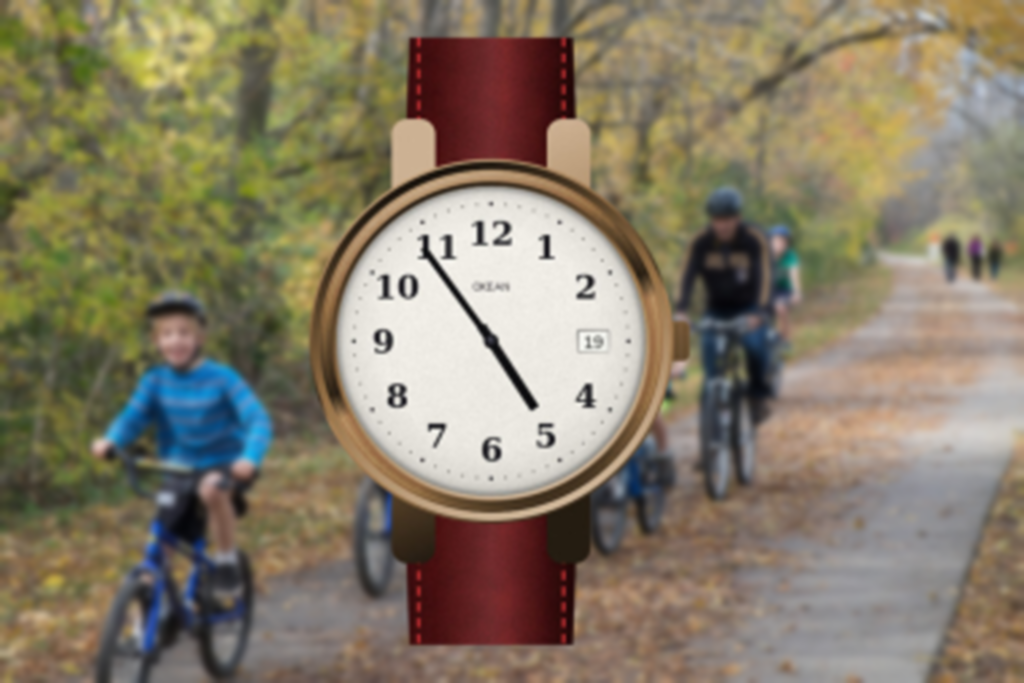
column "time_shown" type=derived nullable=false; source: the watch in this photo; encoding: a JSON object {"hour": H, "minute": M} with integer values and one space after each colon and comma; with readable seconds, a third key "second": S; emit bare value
{"hour": 4, "minute": 54}
